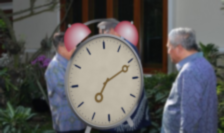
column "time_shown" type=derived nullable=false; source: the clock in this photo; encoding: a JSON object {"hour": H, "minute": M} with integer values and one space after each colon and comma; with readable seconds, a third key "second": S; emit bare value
{"hour": 7, "minute": 11}
